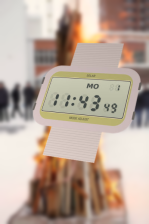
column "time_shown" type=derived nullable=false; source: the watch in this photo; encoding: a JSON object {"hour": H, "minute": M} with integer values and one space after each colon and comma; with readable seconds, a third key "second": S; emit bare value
{"hour": 11, "minute": 43, "second": 49}
